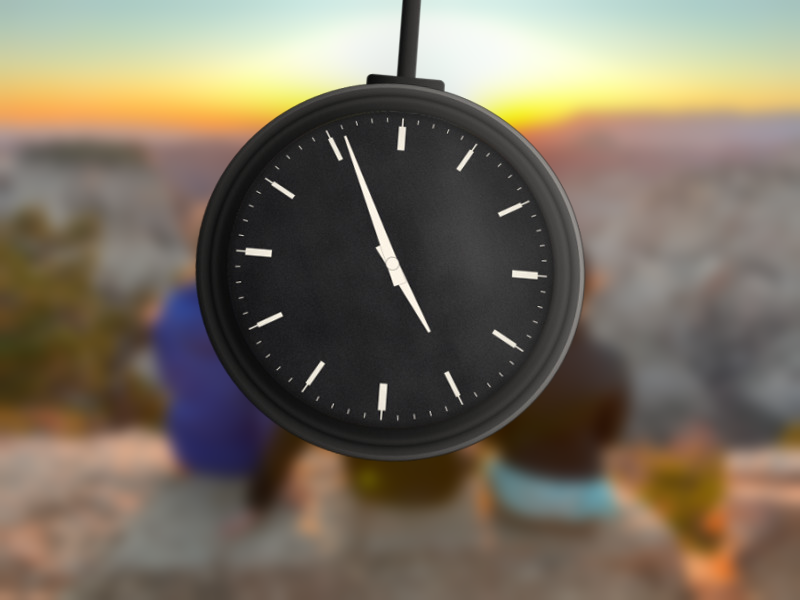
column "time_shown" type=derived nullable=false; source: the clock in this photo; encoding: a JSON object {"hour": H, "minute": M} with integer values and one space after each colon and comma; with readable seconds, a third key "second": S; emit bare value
{"hour": 4, "minute": 56}
